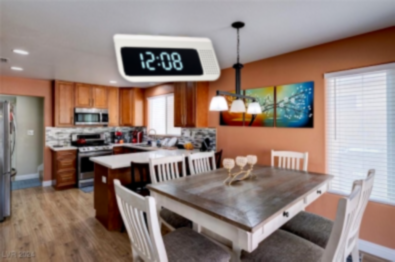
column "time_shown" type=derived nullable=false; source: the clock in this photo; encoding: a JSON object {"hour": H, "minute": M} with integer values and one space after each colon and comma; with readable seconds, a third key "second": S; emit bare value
{"hour": 12, "minute": 8}
